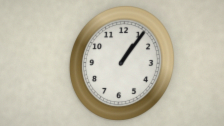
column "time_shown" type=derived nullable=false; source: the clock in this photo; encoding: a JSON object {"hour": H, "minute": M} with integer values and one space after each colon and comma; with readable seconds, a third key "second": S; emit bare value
{"hour": 1, "minute": 6}
